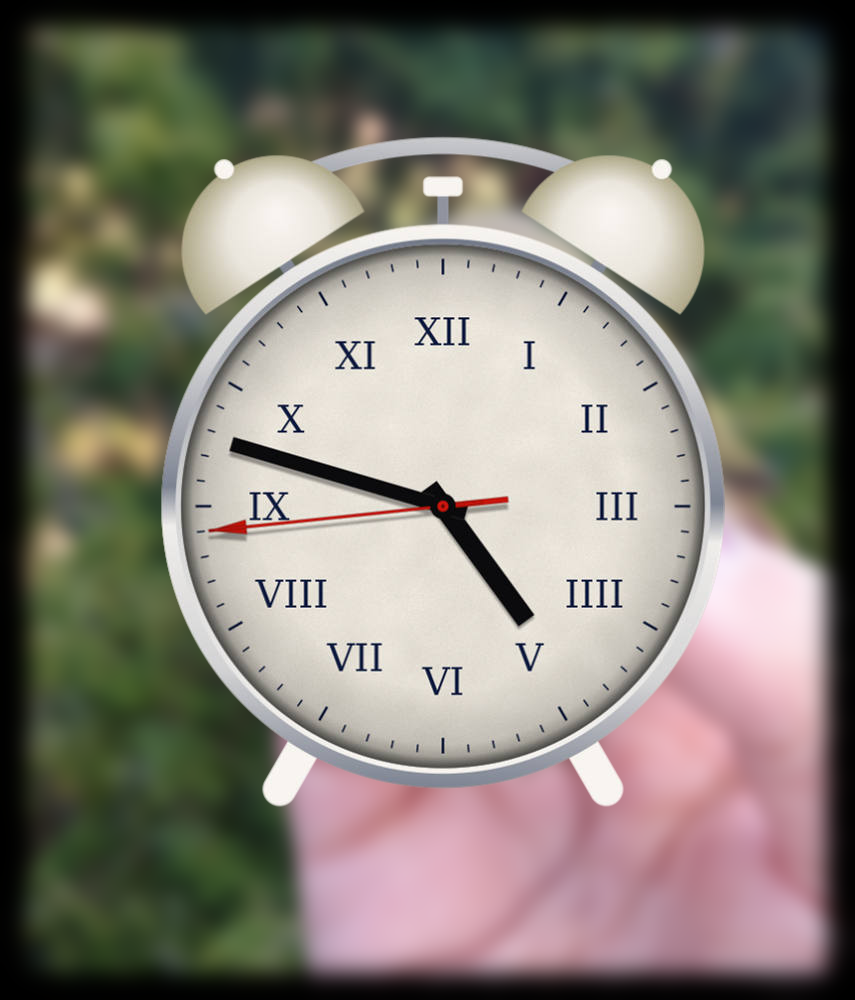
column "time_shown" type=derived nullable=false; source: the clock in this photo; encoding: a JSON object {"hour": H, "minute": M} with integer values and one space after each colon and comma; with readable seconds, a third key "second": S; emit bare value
{"hour": 4, "minute": 47, "second": 44}
